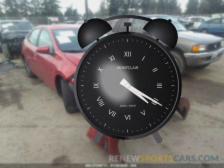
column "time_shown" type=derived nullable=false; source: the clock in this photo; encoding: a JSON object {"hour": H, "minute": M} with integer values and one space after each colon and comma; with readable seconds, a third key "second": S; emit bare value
{"hour": 4, "minute": 20}
